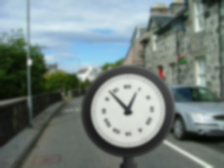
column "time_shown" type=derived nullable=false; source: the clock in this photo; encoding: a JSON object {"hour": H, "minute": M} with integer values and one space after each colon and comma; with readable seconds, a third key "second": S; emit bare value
{"hour": 12, "minute": 53}
